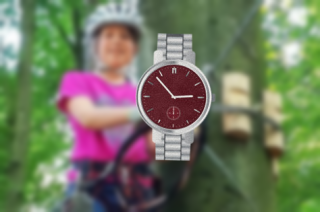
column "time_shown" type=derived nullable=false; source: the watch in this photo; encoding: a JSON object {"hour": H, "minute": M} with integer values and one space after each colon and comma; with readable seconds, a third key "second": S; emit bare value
{"hour": 2, "minute": 53}
